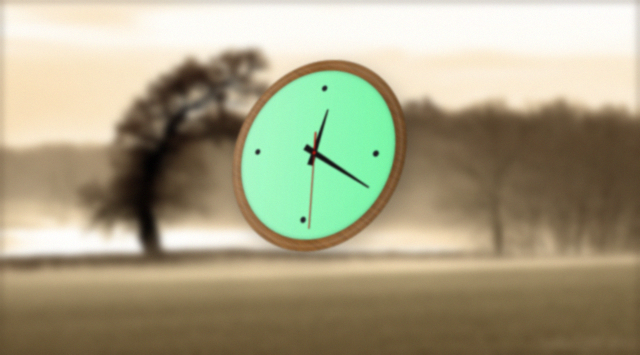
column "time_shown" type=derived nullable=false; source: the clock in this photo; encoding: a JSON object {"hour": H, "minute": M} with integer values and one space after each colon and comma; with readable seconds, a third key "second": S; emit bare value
{"hour": 12, "minute": 19, "second": 29}
